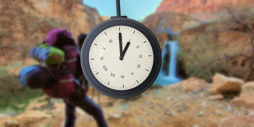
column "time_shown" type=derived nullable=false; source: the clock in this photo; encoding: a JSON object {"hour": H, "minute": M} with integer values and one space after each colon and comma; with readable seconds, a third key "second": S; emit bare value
{"hour": 1, "minute": 0}
